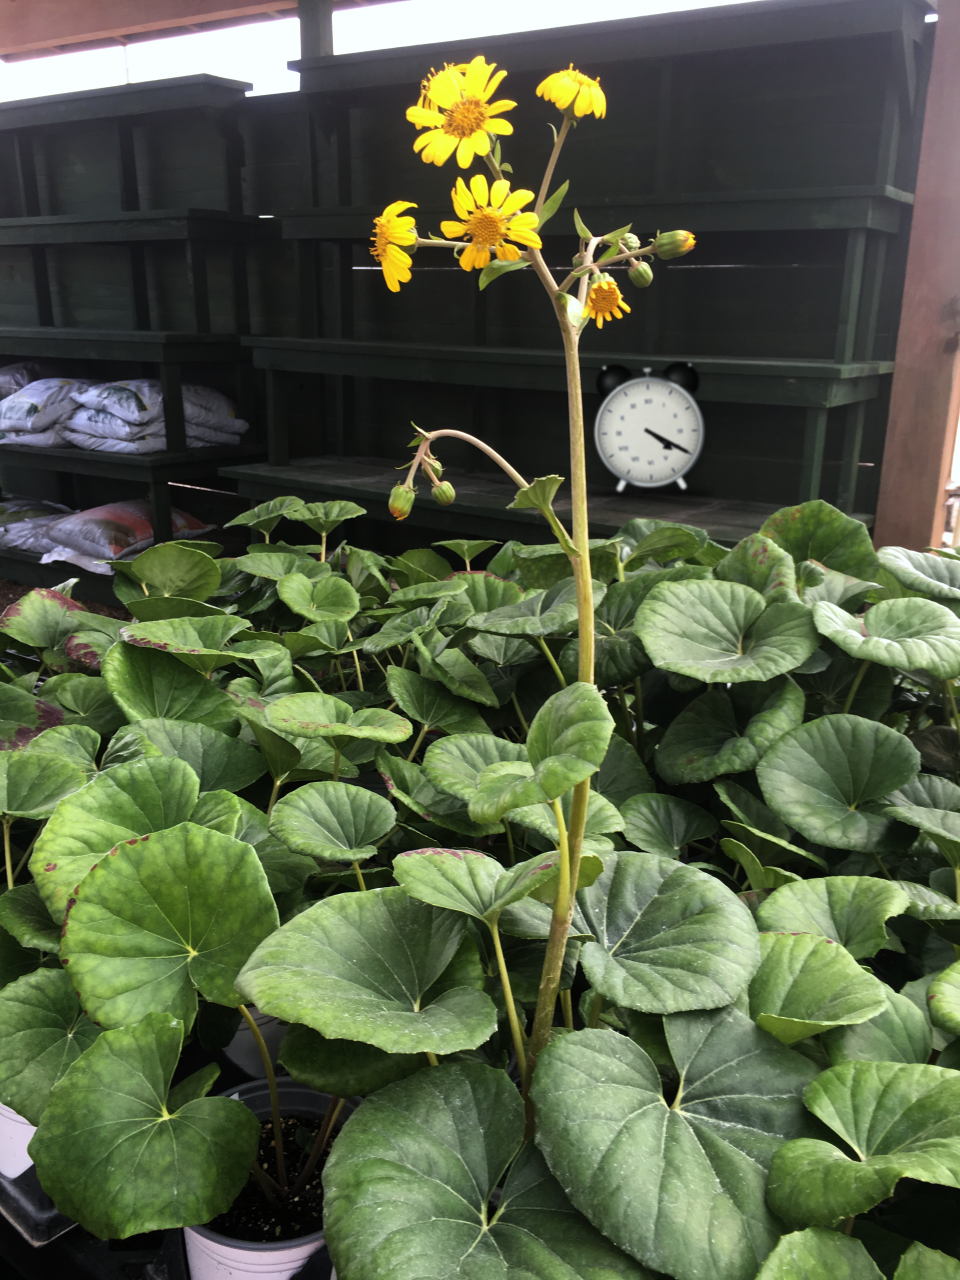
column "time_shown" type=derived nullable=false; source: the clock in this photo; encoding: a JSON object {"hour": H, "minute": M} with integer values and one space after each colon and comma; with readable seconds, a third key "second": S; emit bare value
{"hour": 4, "minute": 20}
